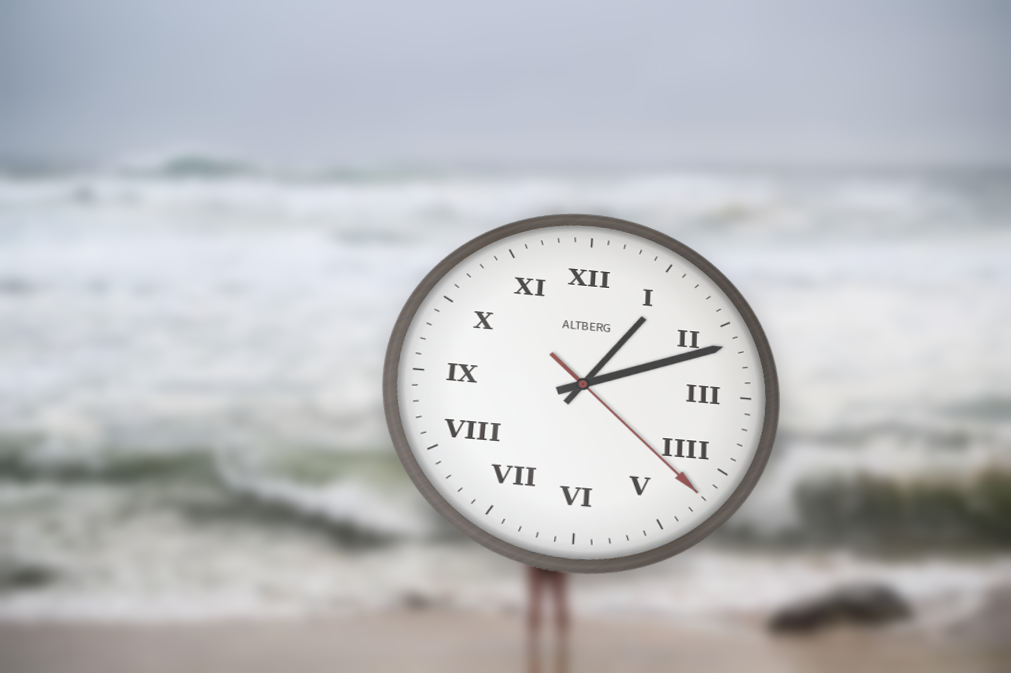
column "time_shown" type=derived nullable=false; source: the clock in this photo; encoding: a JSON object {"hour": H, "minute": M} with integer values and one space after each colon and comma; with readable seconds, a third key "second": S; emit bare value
{"hour": 1, "minute": 11, "second": 22}
